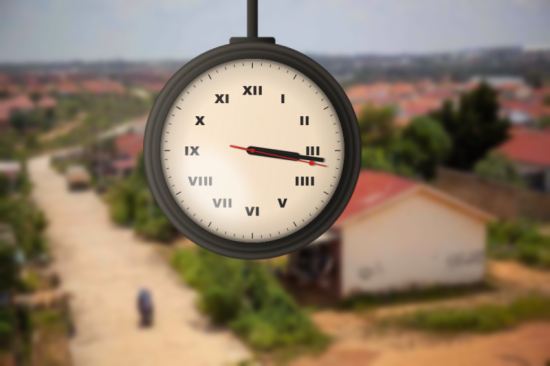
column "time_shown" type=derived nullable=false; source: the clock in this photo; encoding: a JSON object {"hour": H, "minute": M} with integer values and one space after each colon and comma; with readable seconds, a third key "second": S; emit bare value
{"hour": 3, "minute": 16, "second": 17}
